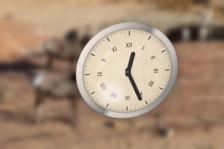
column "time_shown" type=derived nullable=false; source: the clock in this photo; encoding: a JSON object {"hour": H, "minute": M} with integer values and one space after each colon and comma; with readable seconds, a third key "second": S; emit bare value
{"hour": 12, "minute": 26}
